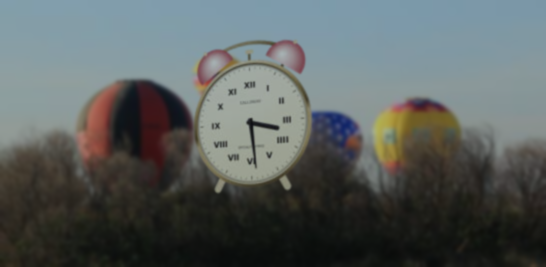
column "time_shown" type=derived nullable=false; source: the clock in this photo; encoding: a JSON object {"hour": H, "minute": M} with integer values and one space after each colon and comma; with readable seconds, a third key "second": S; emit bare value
{"hour": 3, "minute": 29}
